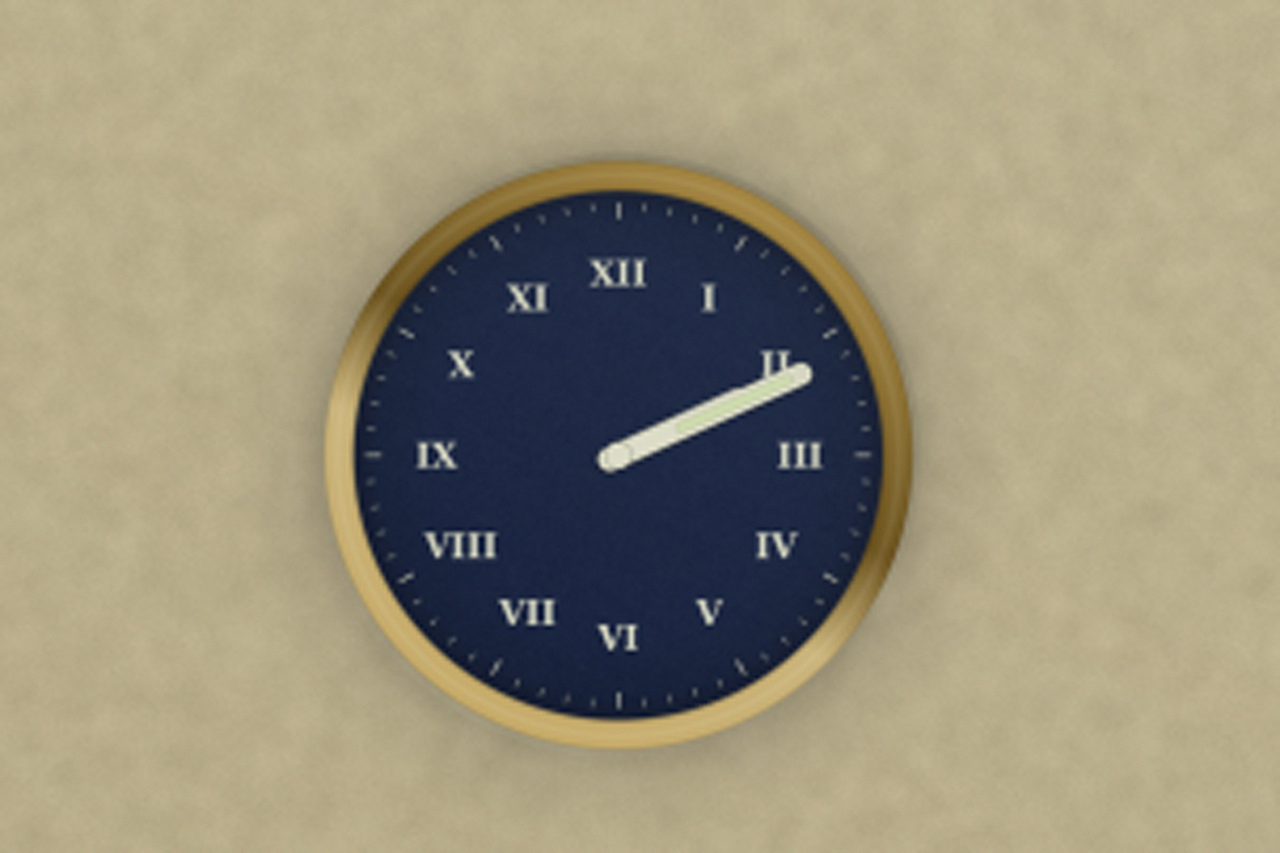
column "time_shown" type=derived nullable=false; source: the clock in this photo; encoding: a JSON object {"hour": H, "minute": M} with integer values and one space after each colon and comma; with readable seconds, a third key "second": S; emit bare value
{"hour": 2, "minute": 11}
